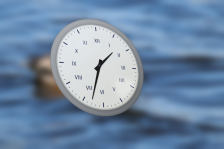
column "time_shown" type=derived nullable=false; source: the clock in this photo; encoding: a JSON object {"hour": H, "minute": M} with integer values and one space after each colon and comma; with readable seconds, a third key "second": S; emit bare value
{"hour": 1, "minute": 33}
